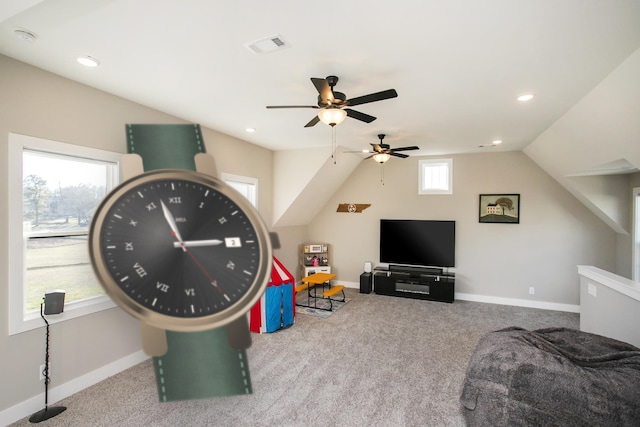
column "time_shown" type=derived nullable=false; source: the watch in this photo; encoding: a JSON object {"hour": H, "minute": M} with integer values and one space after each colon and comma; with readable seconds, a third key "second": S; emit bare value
{"hour": 2, "minute": 57, "second": 25}
